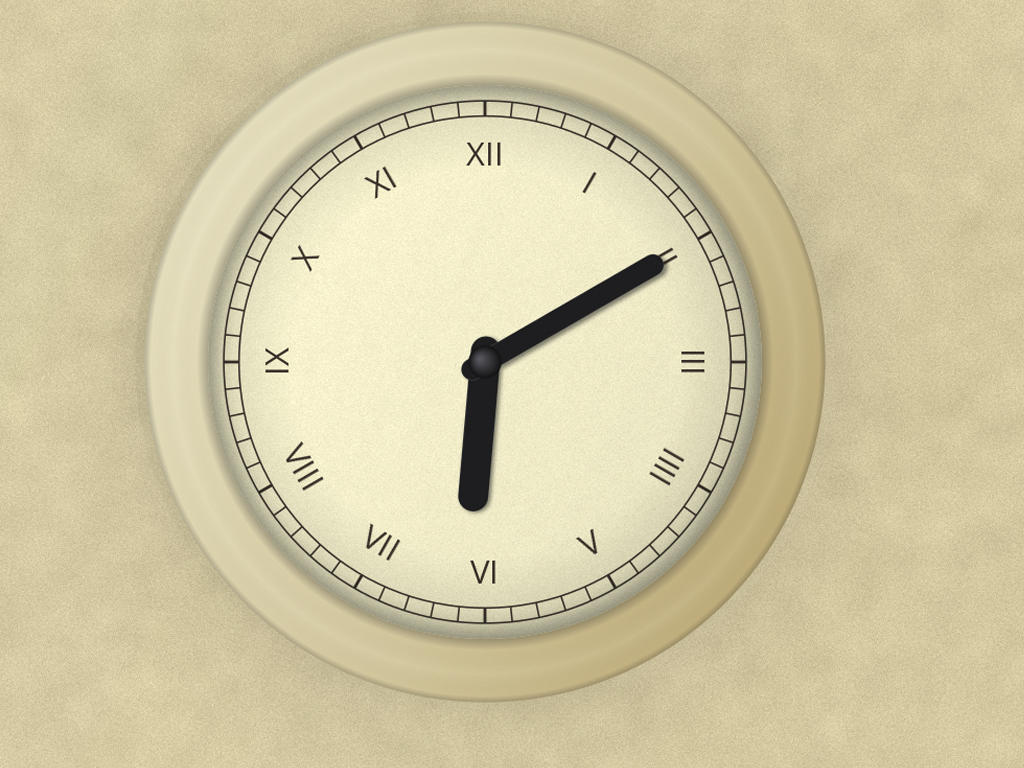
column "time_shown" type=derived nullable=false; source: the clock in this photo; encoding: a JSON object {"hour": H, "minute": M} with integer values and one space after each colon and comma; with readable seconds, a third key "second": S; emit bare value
{"hour": 6, "minute": 10}
